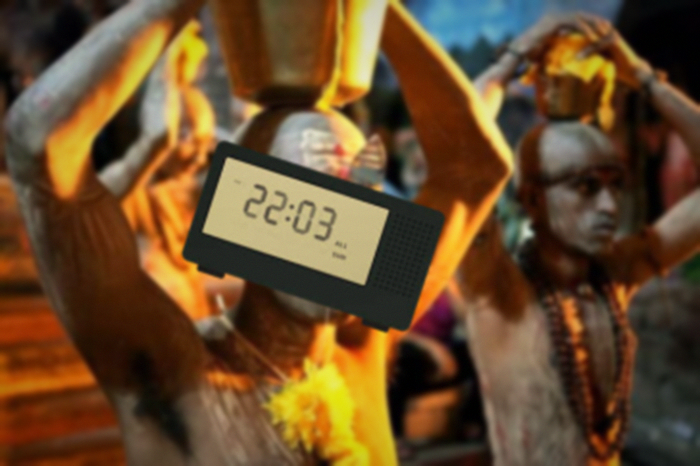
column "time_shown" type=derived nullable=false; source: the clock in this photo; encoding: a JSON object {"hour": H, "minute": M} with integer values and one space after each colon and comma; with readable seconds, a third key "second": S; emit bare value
{"hour": 22, "minute": 3}
